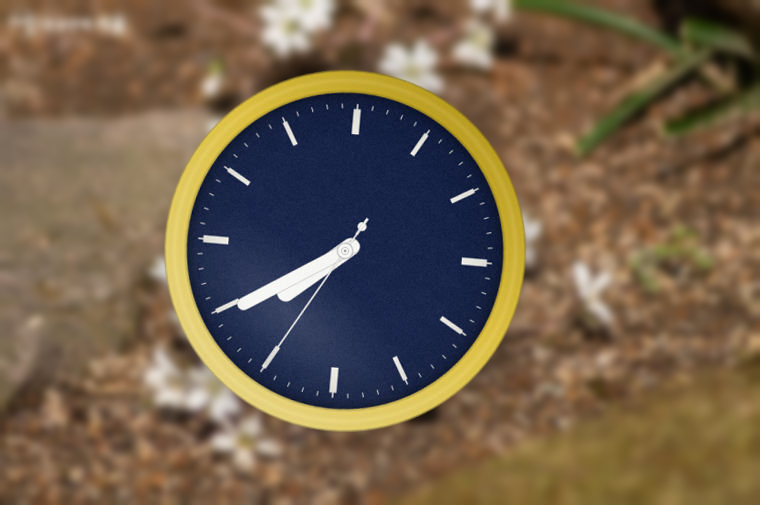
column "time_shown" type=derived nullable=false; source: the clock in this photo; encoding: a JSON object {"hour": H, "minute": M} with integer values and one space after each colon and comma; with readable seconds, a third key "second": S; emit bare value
{"hour": 7, "minute": 39, "second": 35}
